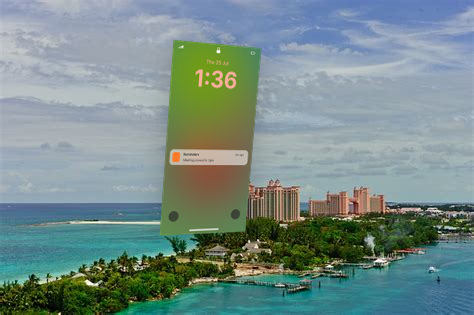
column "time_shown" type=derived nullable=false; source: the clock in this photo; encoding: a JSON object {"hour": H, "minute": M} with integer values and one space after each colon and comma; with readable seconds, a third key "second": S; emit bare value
{"hour": 1, "minute": 36}
